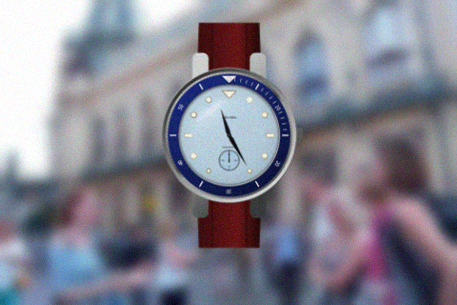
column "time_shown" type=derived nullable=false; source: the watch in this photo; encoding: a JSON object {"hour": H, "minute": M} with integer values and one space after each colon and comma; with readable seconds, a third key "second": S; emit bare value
{"hour": 11, "minute": 25}
